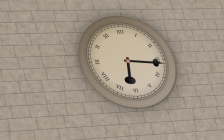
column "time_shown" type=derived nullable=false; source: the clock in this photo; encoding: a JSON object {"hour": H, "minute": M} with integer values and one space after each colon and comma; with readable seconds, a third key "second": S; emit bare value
{"hour": 6, "minute": 16}
